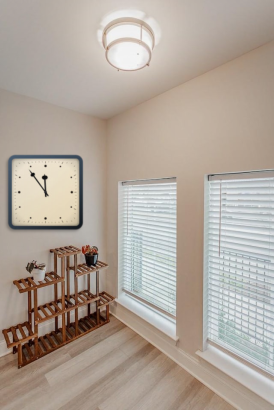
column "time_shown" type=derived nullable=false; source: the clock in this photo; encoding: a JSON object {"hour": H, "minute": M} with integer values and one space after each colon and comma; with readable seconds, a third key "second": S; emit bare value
{"hour": 11, "minute": 54}
